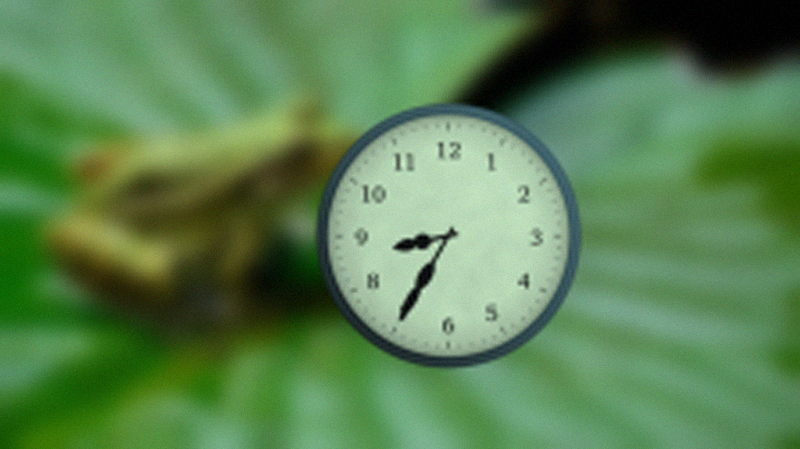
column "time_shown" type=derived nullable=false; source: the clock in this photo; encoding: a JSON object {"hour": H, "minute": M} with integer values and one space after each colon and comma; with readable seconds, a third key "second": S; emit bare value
{"hour": 8, "minute": 35}
